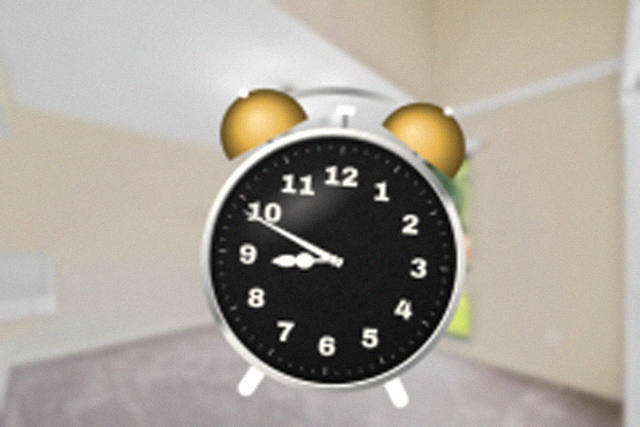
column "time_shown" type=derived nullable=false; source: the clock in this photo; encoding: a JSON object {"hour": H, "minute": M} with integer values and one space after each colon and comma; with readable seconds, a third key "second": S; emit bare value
{"hour": 8, "minute": 49}
